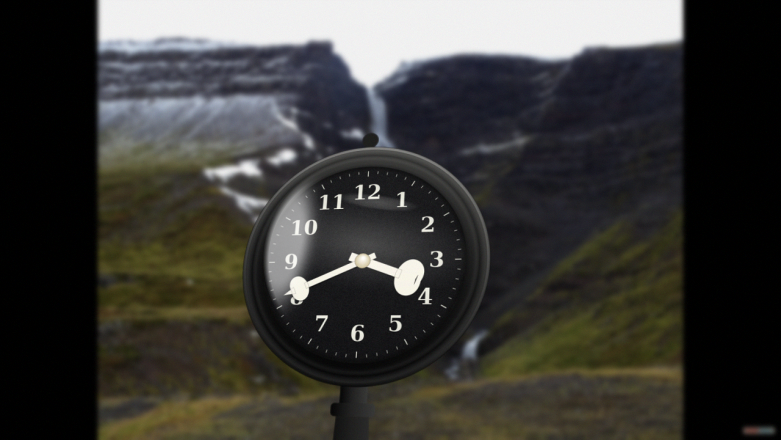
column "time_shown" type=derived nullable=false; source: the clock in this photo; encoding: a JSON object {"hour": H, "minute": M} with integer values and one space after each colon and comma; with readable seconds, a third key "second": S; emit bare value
{"hour": 3, "minute": 41}
